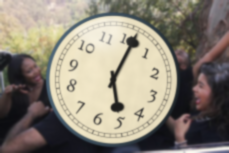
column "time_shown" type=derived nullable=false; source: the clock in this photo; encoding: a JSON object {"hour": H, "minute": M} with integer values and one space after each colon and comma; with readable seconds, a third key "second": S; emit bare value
{"hour": 5, "minute": 1}
